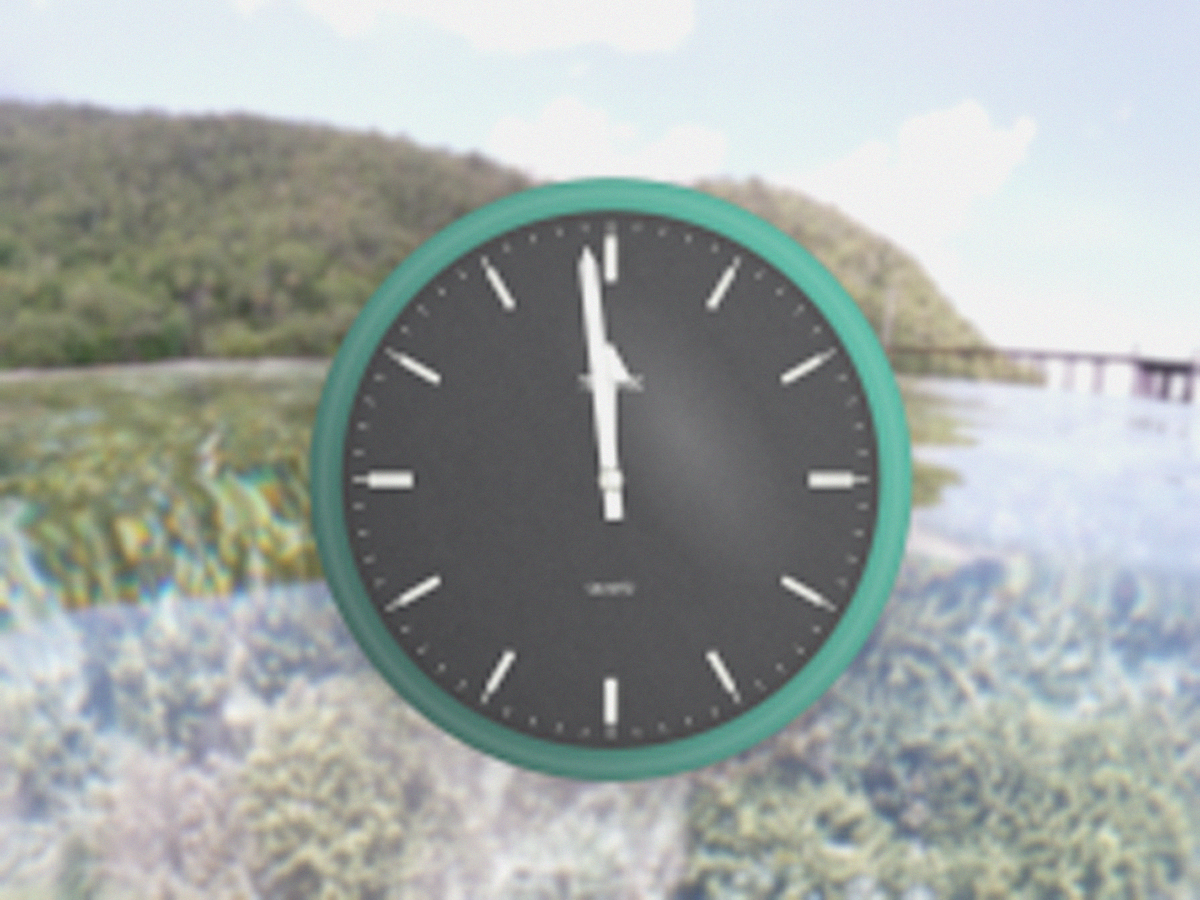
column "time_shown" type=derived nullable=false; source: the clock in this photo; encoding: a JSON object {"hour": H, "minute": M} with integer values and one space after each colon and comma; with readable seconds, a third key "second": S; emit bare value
{"hour": 11, "minute": 59}
